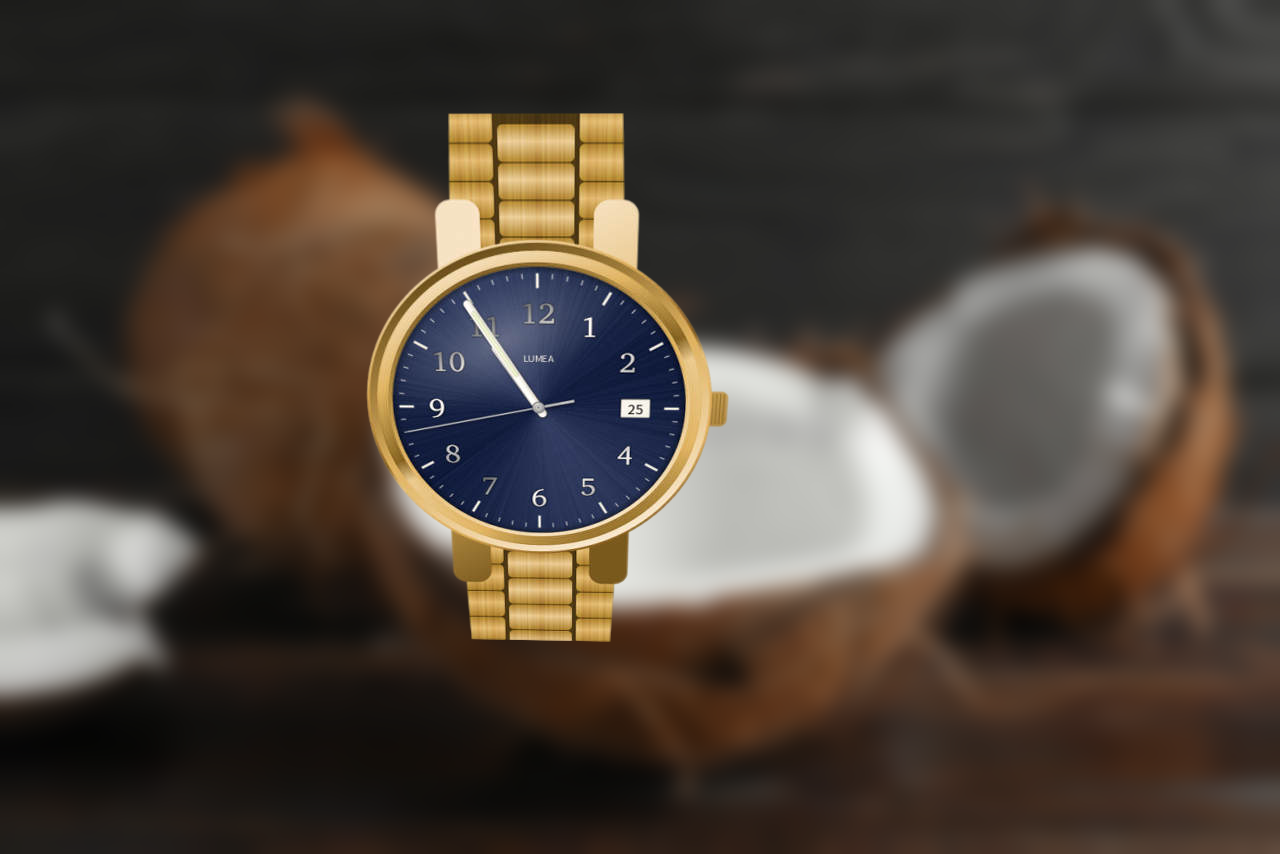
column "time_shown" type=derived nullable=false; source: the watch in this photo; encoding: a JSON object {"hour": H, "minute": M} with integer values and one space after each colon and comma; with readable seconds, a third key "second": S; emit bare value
{"hour": 10, "minute": 54, "second": 43}
